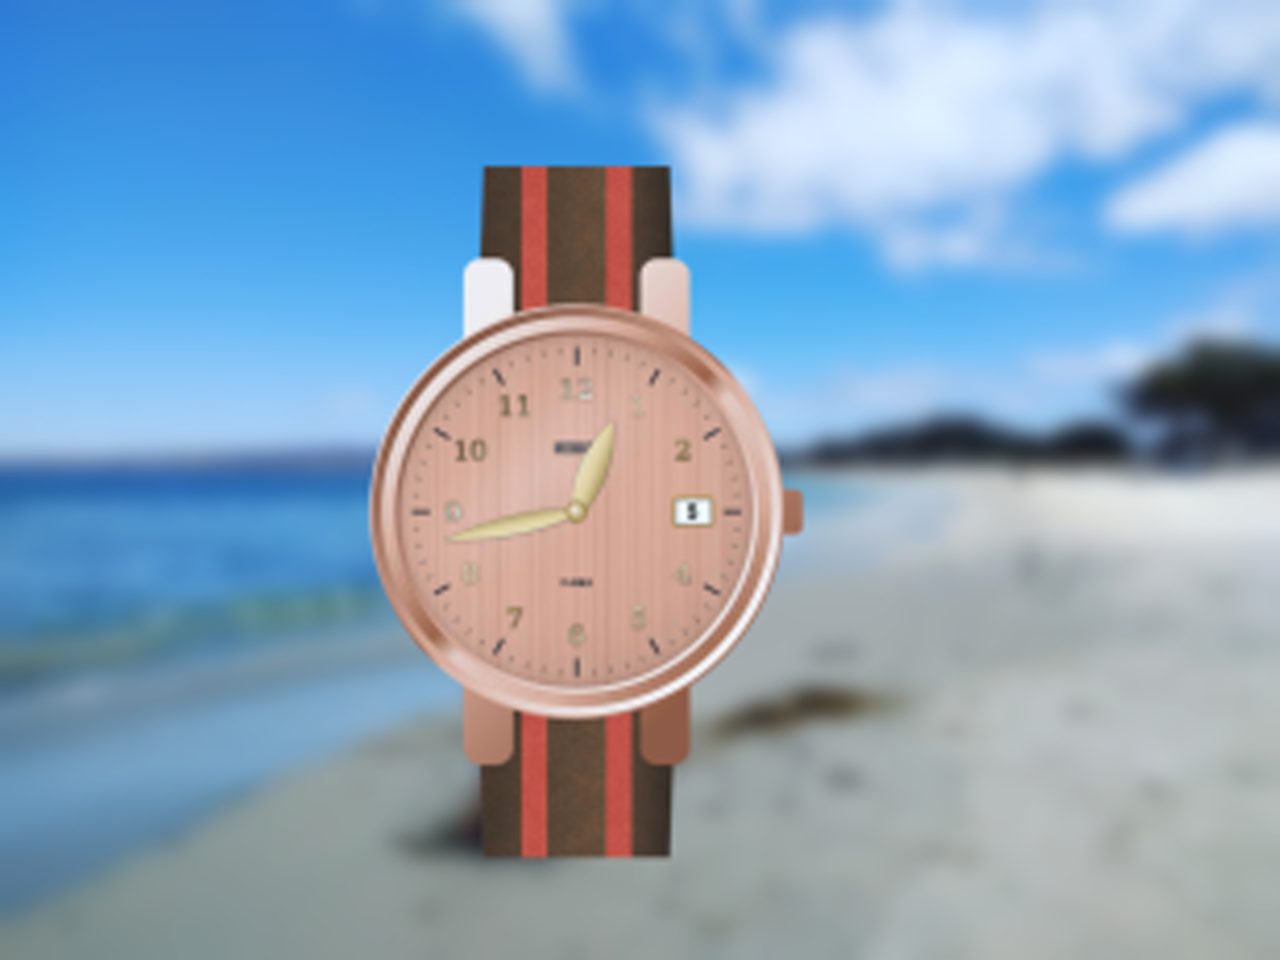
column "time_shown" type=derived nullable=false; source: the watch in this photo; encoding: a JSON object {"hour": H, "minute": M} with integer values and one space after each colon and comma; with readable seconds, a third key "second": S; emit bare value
{"hour": 12, "minute": 43}
